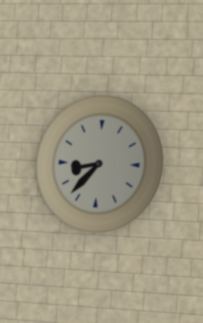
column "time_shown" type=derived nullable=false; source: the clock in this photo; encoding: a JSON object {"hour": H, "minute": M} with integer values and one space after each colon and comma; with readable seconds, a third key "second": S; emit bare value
{"hour": 8, "minute": 37}
